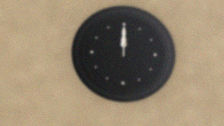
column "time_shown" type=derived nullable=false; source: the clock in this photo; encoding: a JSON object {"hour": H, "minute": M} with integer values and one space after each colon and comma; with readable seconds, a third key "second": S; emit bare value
{"hour": 12, "minute": 0}
